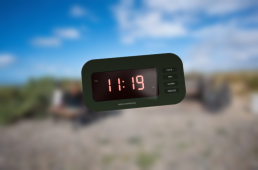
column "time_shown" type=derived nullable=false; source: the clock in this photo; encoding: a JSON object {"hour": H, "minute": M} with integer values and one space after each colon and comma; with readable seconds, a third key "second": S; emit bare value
{"hour": 11, "minute": 19}
